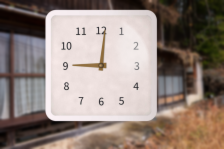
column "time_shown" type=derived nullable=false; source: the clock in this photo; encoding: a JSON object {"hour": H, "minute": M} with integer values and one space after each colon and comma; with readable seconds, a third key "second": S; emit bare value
{"hour": 9, "minute": 1}
